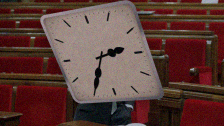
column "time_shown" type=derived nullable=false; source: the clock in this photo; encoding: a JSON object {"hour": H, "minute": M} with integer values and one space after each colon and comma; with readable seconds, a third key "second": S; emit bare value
{"hour": 2, "minute": 35}
